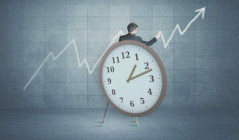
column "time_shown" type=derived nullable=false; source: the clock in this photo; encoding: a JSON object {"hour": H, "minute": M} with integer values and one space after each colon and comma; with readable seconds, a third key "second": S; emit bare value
{"hour": 1, "minute": 12}
